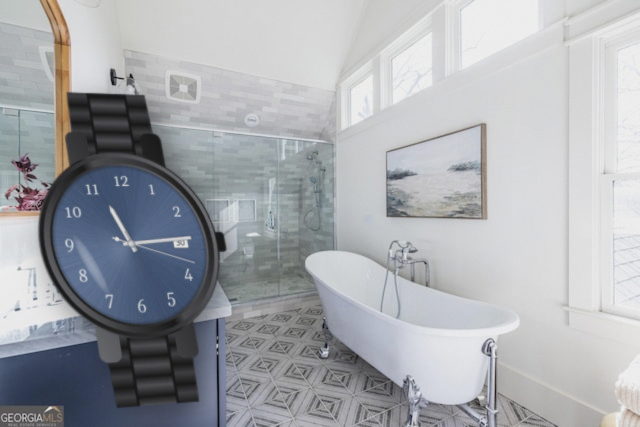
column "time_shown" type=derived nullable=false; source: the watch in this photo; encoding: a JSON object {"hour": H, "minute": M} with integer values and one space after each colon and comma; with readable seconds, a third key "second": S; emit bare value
{"hour": 11, "minute": 14, "second": 18}
